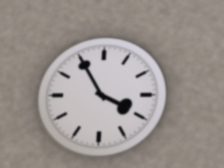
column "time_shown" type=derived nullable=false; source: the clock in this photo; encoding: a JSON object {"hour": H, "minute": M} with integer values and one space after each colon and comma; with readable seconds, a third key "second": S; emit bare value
{"hour": 3, "minute": 55}
